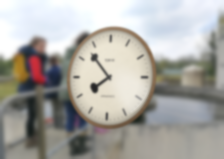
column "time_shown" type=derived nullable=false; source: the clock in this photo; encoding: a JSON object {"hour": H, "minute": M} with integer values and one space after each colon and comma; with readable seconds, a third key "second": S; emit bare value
{"hour": 7, "minute": 53}
